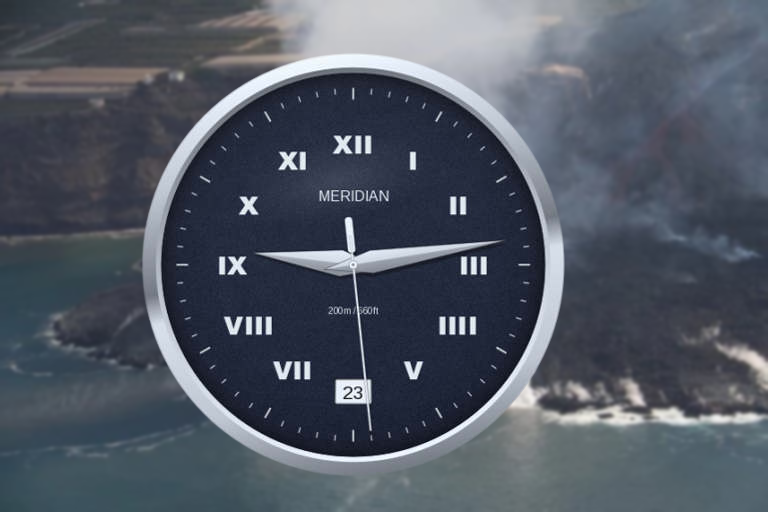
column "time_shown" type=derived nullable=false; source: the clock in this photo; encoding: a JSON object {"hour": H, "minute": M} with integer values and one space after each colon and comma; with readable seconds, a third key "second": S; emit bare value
{"hour": 9, "minute": 13, "second": 29}
